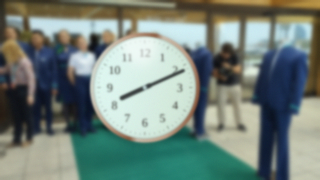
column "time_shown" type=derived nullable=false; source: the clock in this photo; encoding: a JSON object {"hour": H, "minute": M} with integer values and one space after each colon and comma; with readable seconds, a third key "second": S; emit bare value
{"hour": 8, "minute": 11}
